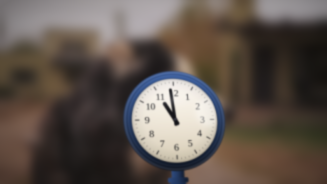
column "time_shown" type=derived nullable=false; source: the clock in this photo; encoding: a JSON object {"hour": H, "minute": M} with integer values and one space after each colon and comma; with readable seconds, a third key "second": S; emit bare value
{"hour": 10, "minute": 59}
